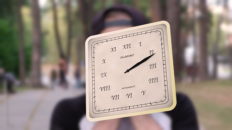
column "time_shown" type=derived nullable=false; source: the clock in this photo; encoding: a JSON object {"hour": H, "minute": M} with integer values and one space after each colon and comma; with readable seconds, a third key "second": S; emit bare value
{"hour": 2, "minute": 11}
